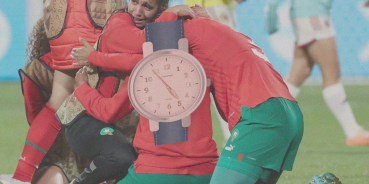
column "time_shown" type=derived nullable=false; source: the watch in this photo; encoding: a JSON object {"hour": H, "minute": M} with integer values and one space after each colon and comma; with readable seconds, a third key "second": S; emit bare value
{"hour": 4, "minute": 54}
